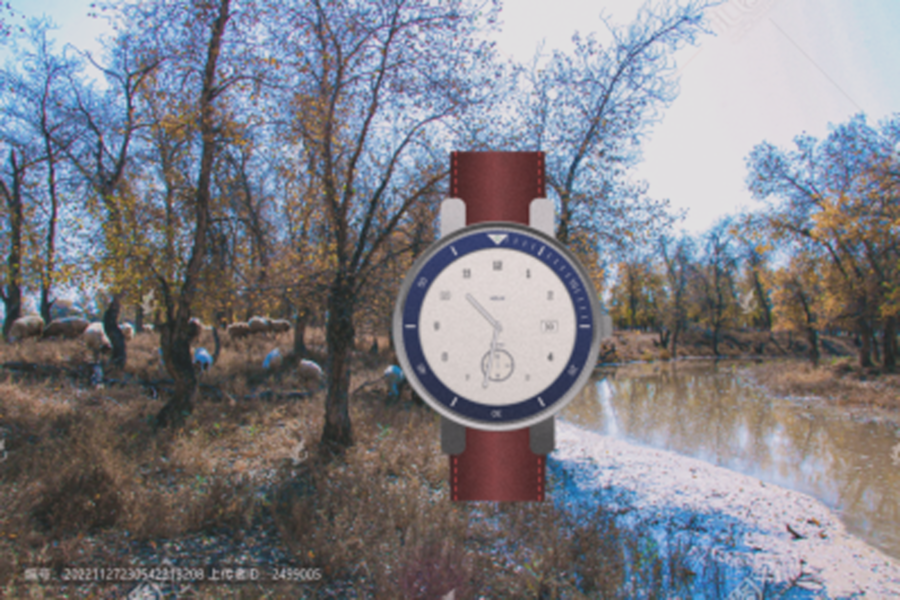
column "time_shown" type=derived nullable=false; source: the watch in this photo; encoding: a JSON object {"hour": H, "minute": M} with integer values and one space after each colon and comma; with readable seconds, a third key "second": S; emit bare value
{"hour": 10, "minute": 32}
